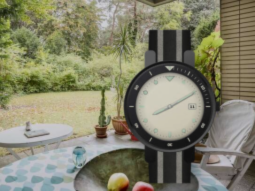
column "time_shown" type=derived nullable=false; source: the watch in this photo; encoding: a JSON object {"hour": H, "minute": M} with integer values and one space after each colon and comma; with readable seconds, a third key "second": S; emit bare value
{"hour": 8, "minute": 10}
